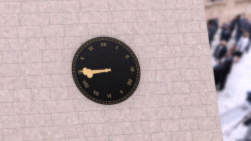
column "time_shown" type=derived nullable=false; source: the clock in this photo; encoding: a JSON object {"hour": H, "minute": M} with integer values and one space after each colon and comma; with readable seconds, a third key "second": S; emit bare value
{"hour": 8, "minute": 45}
